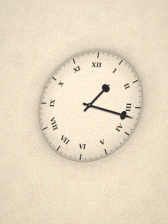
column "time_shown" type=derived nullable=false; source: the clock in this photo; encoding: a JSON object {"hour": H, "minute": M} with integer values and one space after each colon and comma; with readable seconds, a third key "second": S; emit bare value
{"hour": 1, "minute": 17}
